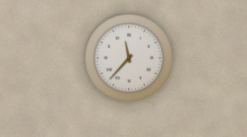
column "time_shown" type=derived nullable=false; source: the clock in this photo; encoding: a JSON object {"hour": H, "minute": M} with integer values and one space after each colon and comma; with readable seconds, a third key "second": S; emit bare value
{"hour": 11, "minute": 37}
